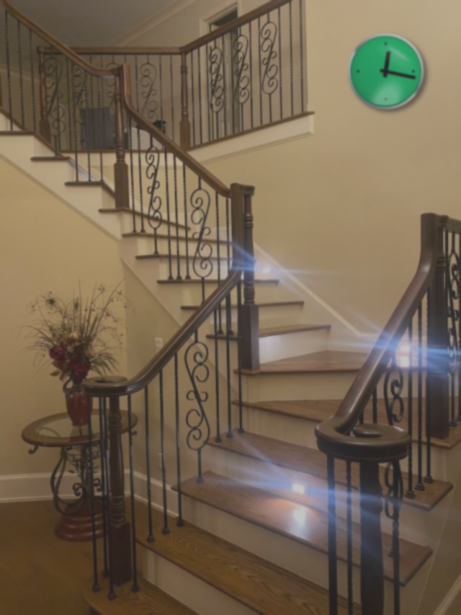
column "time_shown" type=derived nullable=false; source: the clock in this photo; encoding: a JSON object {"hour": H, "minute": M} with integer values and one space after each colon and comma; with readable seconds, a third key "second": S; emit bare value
{"hour": 12, "minute": 17}
